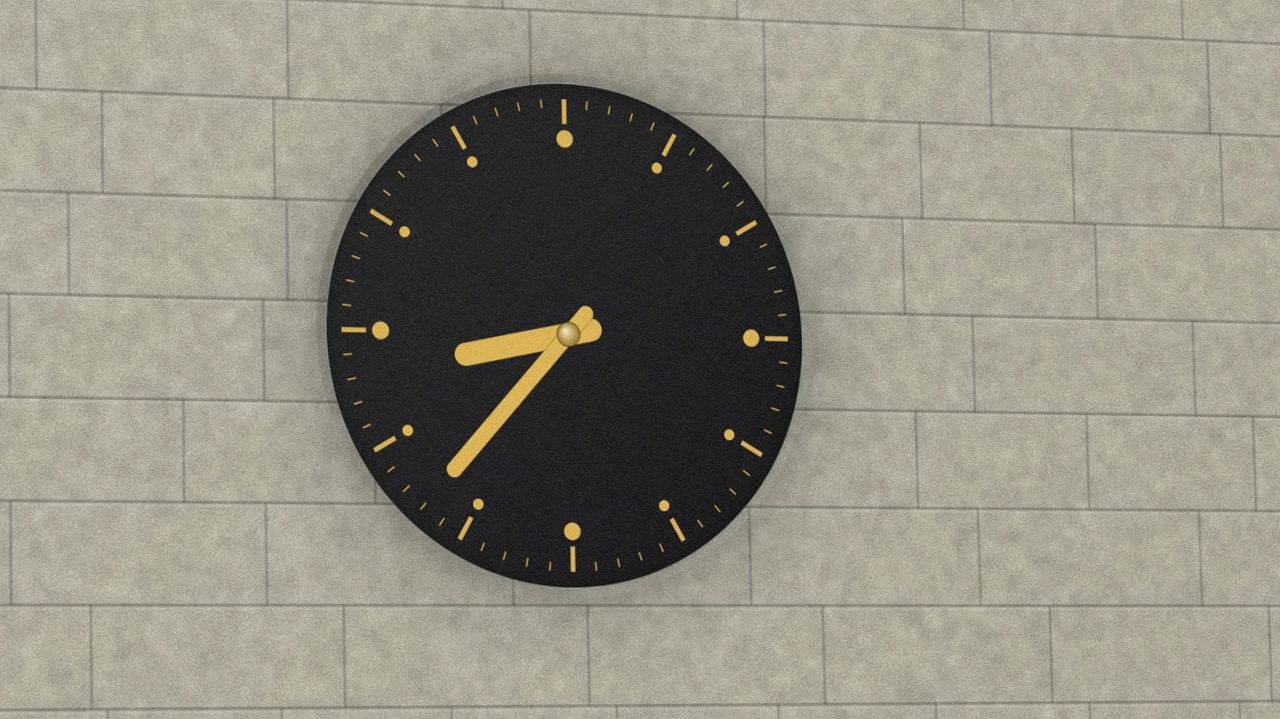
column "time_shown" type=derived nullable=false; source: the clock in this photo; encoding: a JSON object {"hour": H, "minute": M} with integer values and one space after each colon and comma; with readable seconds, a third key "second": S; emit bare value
{"hour": 8, "minute": 37}
